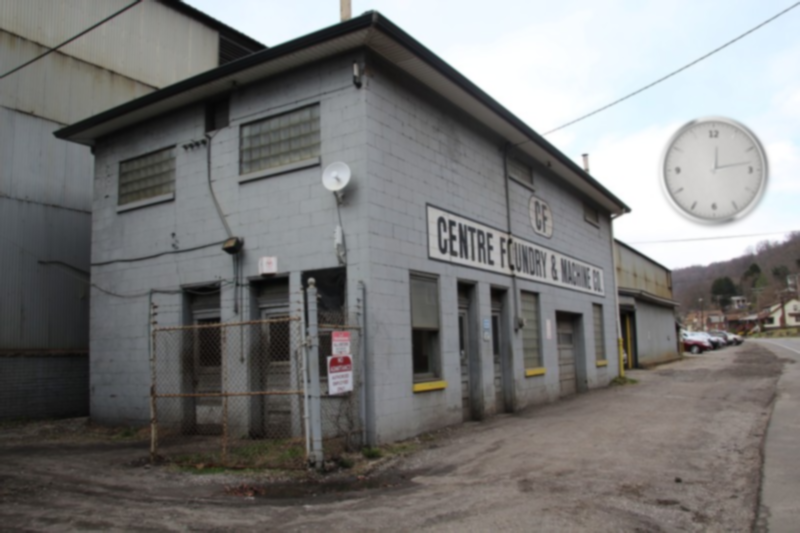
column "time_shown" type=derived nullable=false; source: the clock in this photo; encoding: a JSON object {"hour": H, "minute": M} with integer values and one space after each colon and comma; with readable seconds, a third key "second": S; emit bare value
{"hour": 12, "minute": 13}
